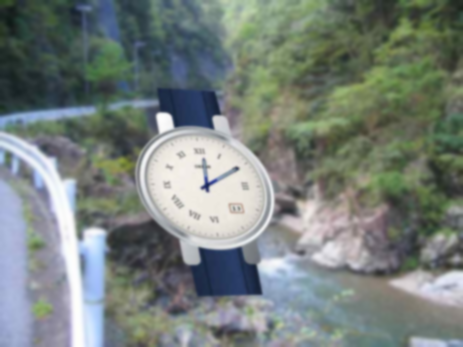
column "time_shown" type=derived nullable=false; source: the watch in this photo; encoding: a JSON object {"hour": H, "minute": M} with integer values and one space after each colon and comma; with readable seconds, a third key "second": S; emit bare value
{"hour": 12, "minute": 10}
